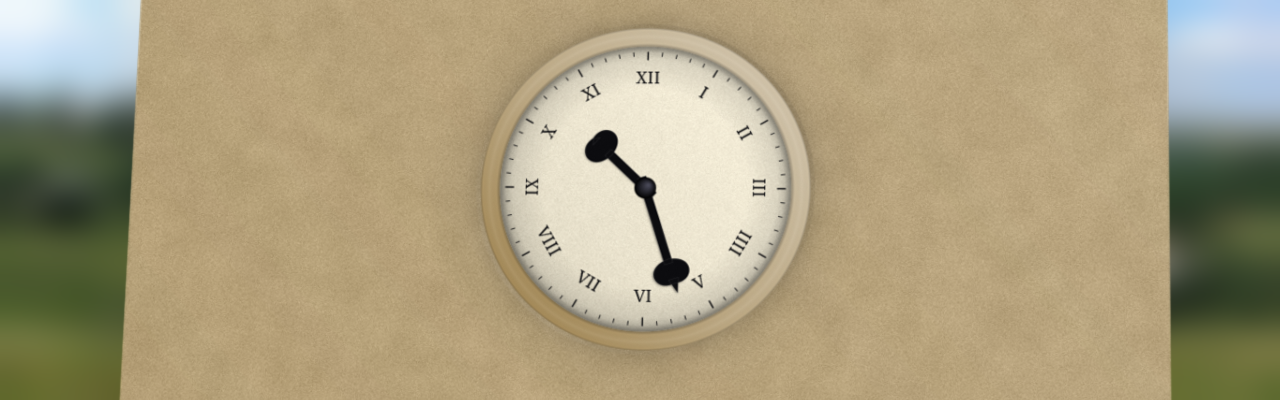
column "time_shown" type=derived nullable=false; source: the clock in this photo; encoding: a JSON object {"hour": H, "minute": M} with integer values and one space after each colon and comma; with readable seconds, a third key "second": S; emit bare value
{"hour": 10, "minute": 27}
